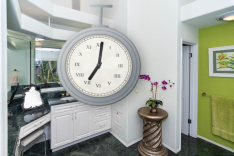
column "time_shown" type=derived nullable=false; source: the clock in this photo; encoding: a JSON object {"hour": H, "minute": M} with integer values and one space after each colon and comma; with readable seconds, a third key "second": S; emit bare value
{"hour": 7, "minute": 1}
